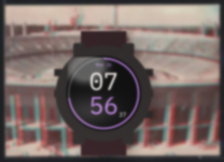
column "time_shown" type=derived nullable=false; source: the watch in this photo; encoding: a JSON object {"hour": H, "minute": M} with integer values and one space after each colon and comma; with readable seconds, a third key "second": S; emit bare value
{"hour": 7, "minute": 56}
